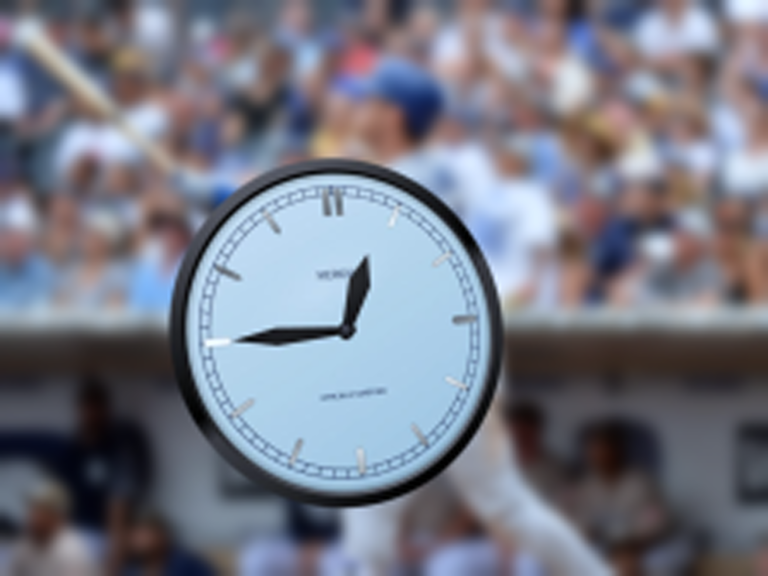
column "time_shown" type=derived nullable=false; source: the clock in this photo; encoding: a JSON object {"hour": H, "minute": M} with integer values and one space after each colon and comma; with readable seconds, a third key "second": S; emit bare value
{"hour": 12, "minute": 45}
